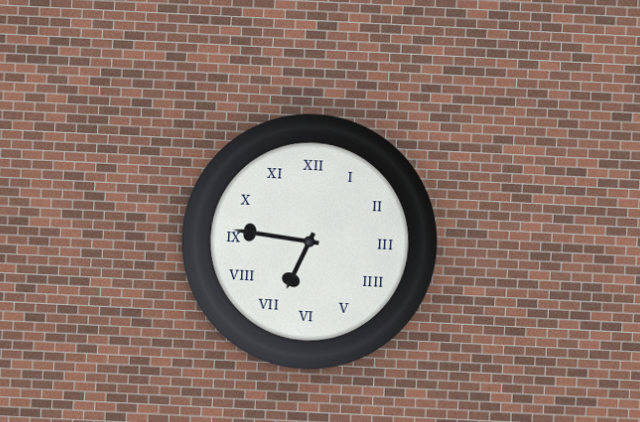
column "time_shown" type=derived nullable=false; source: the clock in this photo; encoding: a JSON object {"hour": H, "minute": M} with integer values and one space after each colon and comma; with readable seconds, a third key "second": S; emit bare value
{"hour": 6, "minute": 46}
